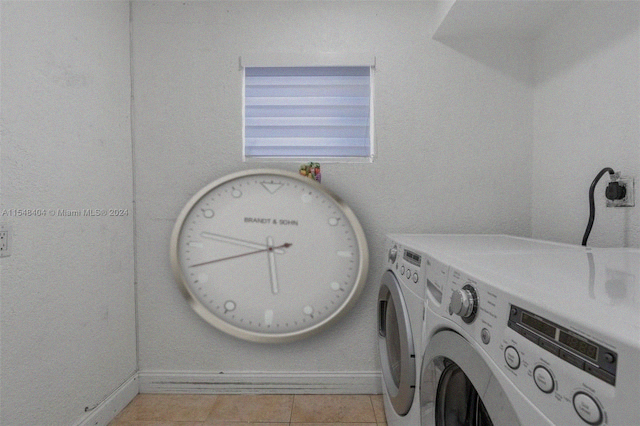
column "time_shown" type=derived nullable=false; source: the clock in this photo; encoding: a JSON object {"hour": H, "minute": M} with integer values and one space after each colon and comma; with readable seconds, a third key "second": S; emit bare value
{"hour": 5, "minute": 46, "second": 42}
